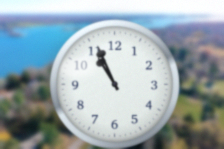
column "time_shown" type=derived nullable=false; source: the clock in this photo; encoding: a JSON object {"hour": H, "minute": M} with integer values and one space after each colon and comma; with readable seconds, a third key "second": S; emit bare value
{"hour": 10, "minute": 56}
